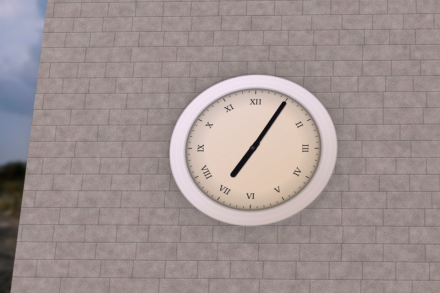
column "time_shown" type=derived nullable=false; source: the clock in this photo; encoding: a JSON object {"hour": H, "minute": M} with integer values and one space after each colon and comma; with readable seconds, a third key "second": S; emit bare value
{"hour": 7, "minute": 5}
